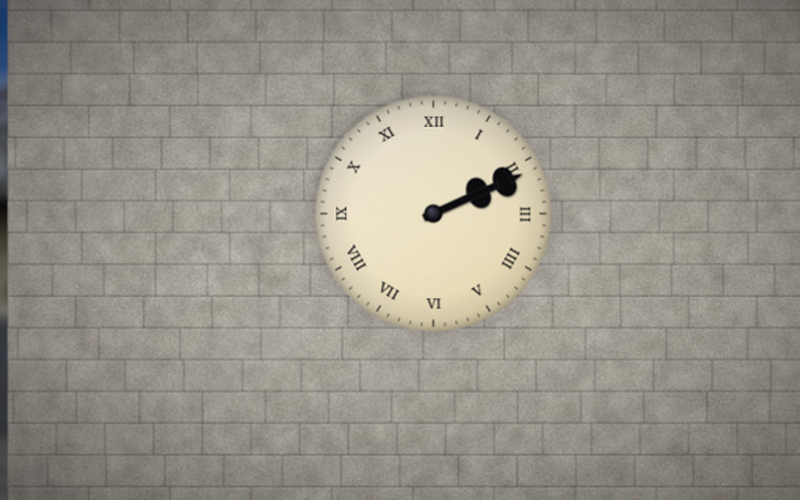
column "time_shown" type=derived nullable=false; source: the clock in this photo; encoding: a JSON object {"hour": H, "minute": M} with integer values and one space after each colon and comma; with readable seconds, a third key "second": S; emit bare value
{"hour": 2, "minute": 11}
